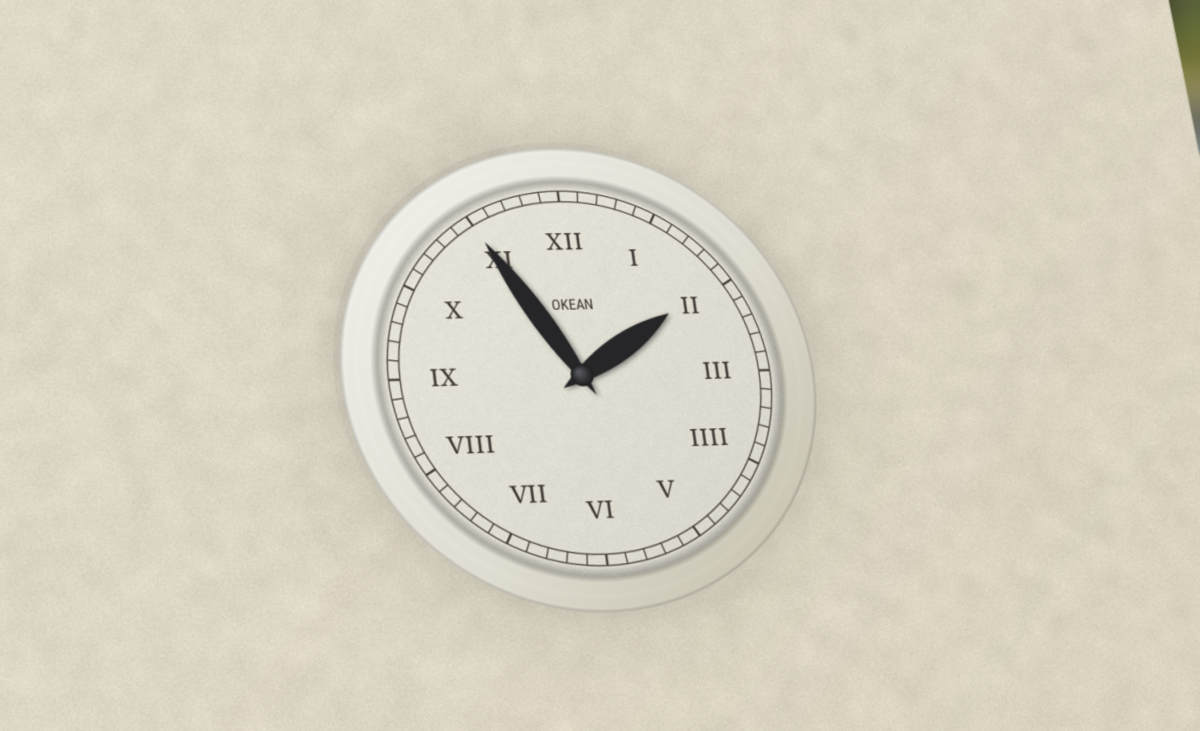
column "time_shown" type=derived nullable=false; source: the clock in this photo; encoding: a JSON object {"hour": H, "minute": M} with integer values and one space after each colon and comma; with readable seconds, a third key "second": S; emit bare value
{"hour": 1, "minute": 55}
